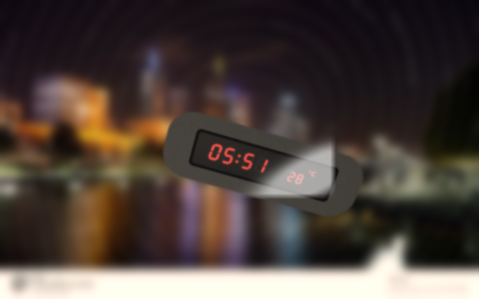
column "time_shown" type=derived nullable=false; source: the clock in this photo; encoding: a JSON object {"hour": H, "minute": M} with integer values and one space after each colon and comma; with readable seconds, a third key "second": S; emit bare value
{"hour": 5, "minute": 51}
